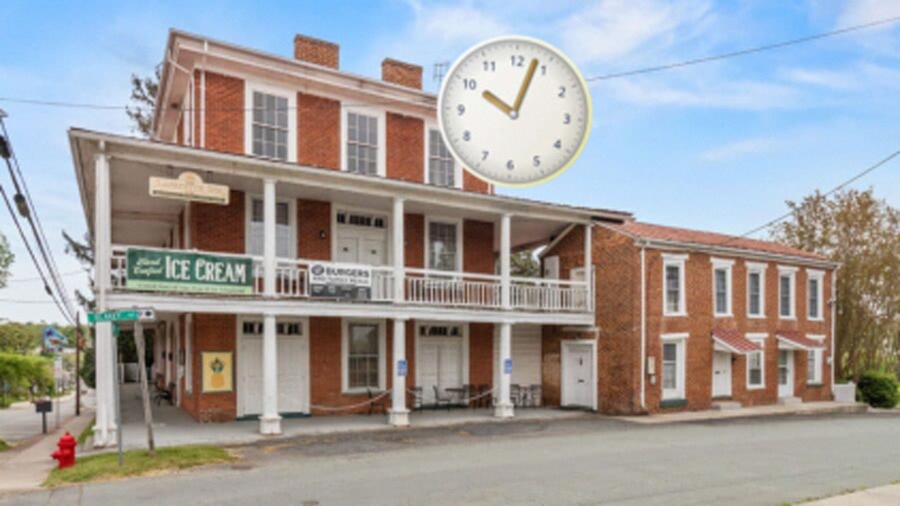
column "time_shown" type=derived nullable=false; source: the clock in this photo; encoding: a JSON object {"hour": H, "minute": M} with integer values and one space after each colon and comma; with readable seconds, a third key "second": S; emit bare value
{"hour": 10, "minute": 3}
